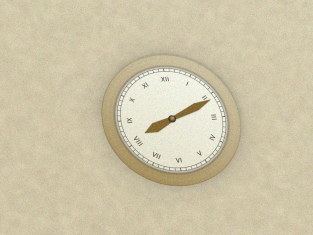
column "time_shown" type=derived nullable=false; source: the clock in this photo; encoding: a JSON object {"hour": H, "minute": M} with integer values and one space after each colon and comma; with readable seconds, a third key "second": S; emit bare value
{"hour": 8, "minute": 11}
